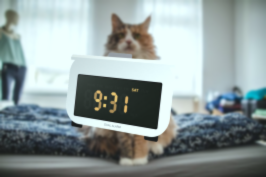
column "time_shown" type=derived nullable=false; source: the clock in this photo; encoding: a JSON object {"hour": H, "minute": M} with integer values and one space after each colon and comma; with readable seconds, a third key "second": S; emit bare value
{"hour": 9, "minute": 31}
